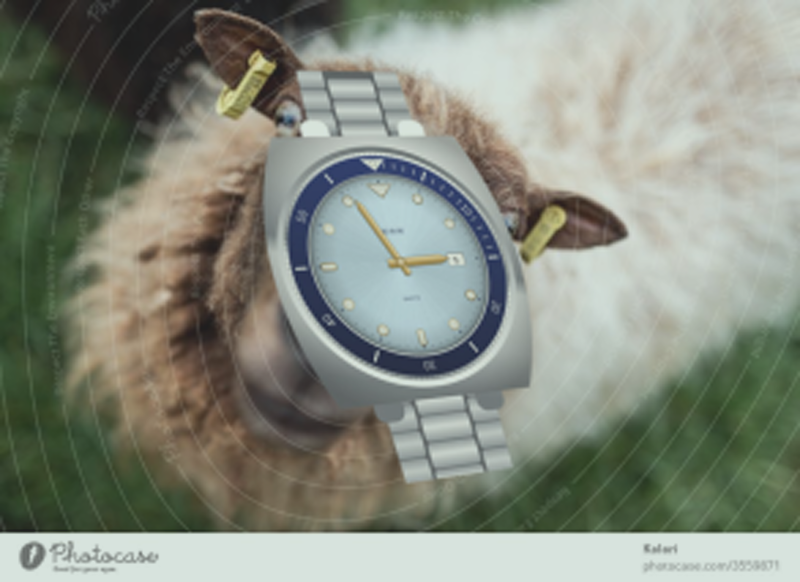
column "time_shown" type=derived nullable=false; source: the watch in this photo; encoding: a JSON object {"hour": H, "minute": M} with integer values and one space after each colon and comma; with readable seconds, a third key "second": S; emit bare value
{"hour": 2, "minute": 56}
